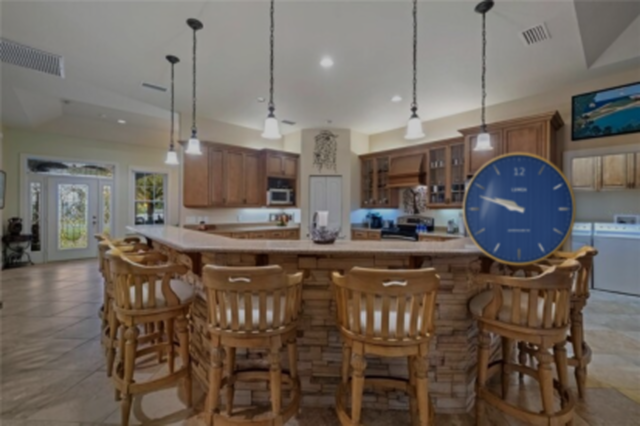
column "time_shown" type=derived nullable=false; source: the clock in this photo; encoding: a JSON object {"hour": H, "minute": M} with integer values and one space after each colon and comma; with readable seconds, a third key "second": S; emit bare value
{"hour": 9, "minute": 48}
